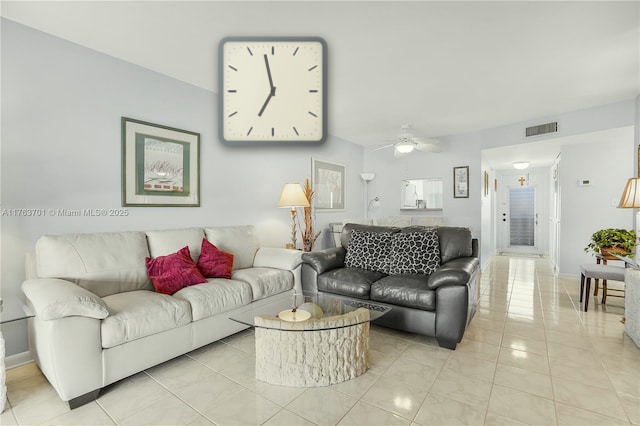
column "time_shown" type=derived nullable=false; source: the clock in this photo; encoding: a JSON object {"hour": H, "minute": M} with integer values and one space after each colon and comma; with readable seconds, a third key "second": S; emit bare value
{"hour": 6, "minute": 58}
